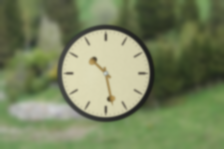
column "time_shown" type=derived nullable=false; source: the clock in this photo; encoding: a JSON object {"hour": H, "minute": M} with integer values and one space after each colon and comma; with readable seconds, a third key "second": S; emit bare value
{"hour": 10, "minute": 28}
